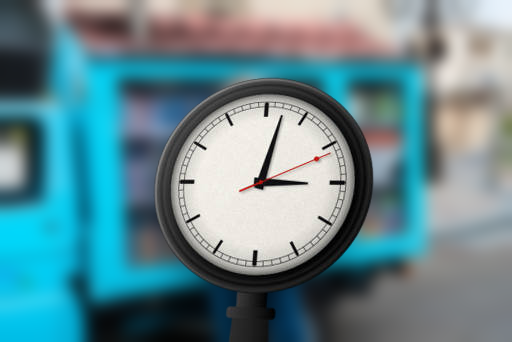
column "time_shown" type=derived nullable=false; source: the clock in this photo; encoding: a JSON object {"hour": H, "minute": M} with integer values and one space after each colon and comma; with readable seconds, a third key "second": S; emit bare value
{"hour": 3, "minute": 2, "second": 11}
